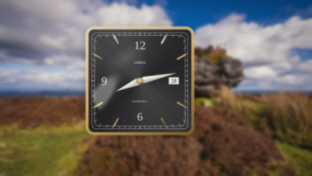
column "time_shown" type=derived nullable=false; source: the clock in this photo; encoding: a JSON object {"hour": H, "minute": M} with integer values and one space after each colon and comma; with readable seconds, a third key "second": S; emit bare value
{"hour": 8, "minute": 13}
